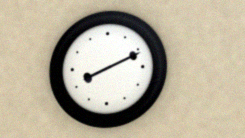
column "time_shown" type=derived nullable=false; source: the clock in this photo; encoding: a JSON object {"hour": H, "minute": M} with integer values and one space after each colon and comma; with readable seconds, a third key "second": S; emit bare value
{"hour": 8, "minute": 11}
